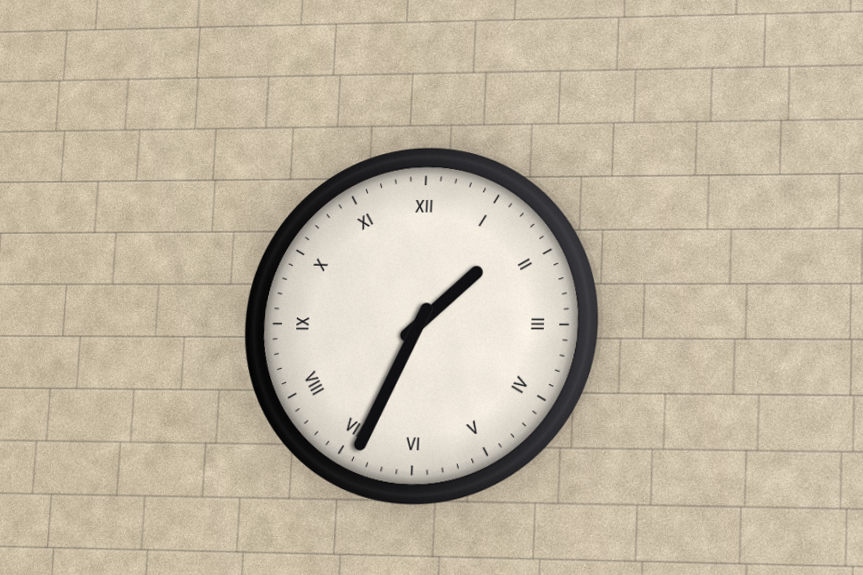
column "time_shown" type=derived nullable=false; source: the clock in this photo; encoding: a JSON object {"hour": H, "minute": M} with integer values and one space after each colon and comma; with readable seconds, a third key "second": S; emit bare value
{"hour": 1, "minute": 34}
